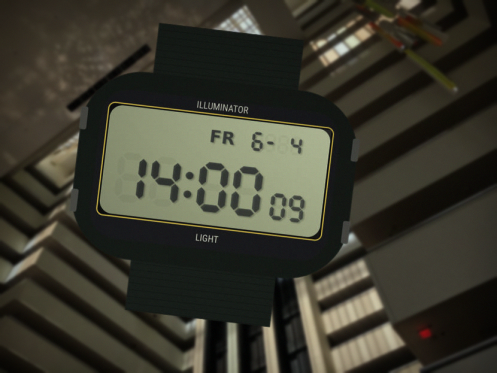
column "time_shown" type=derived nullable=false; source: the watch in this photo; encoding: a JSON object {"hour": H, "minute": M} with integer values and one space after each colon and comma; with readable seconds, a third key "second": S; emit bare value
{"hour": 14, "minute": 0, "second": 9}
